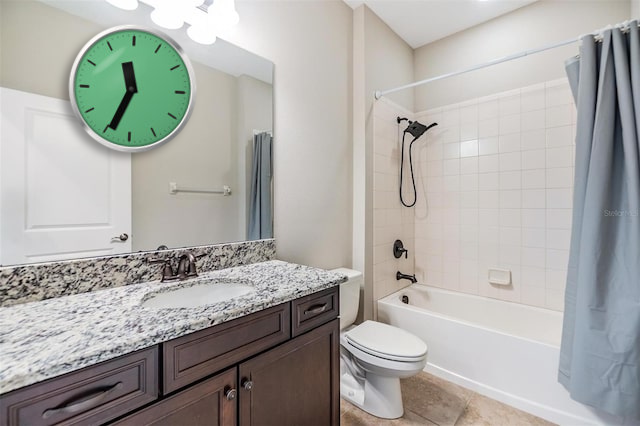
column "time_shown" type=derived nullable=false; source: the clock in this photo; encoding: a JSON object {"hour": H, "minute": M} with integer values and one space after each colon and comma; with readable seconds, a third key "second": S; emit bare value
{"hour": 11, "minute": 34}
